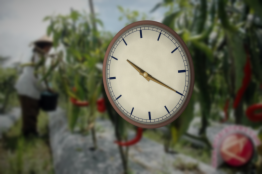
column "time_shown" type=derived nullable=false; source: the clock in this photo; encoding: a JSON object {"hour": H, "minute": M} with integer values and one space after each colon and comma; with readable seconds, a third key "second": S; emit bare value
{"hour": 10, "minute": 20}
